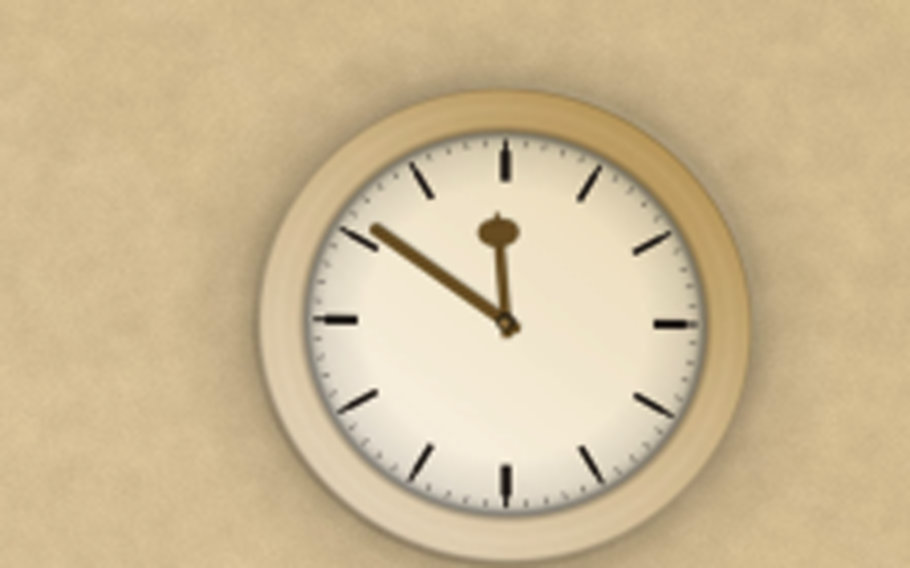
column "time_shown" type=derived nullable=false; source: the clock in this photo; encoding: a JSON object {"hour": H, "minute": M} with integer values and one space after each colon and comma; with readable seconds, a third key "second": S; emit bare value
{"hour": 11, "minute": 51}
